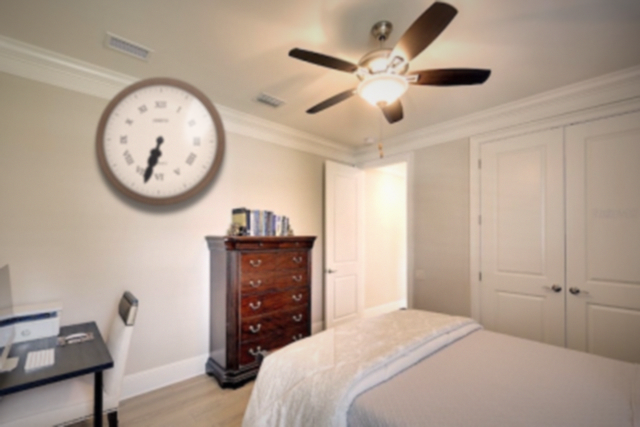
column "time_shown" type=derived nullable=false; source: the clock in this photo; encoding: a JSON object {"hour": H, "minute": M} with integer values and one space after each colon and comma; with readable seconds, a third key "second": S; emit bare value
{"hour": 6, "minute": 33}
